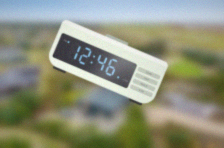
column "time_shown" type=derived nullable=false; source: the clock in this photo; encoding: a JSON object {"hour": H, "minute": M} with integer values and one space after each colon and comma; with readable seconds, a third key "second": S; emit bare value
{"hour": 12, "minute": 46}
